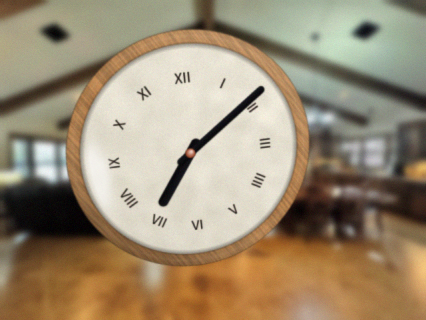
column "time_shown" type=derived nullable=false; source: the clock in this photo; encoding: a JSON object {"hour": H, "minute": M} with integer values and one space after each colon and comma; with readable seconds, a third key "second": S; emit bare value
{"hour": 7, "minute": 9}
